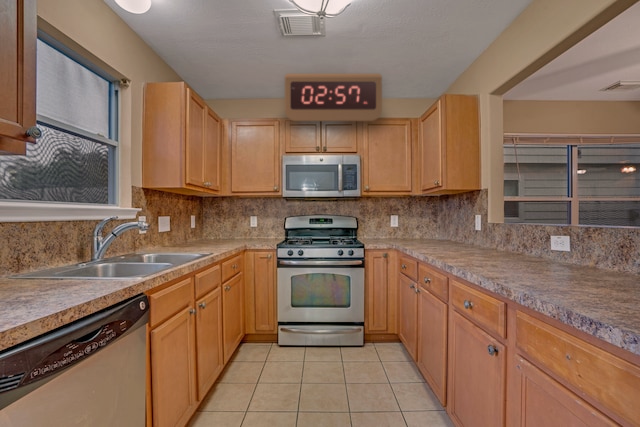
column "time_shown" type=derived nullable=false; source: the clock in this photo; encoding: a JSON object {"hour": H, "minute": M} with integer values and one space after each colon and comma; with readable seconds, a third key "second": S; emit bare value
{"hour": 2, "minute": 57}
